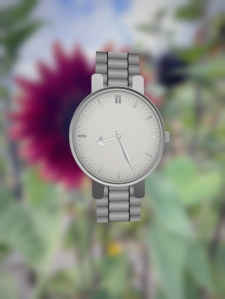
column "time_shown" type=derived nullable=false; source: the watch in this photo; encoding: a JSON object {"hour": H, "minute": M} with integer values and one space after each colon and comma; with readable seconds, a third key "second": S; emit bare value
{"hour": 8, "minute": 26}
